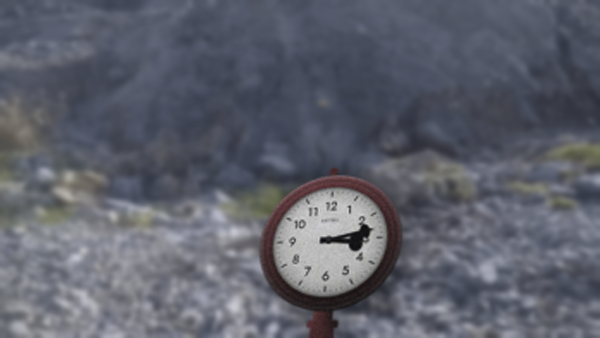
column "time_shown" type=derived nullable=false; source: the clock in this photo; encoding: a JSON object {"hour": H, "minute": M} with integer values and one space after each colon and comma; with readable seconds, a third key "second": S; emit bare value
{"hour": 3, "minute": 13}
